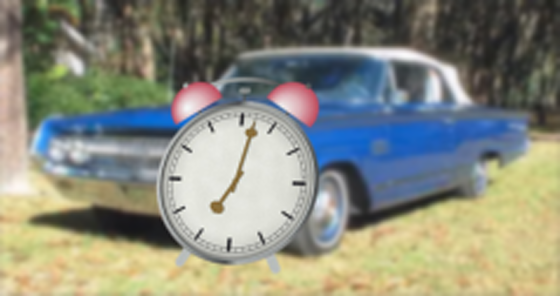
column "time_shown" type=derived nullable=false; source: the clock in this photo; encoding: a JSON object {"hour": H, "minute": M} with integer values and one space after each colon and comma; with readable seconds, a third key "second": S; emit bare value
{"hour": 7, "minute": 2}
